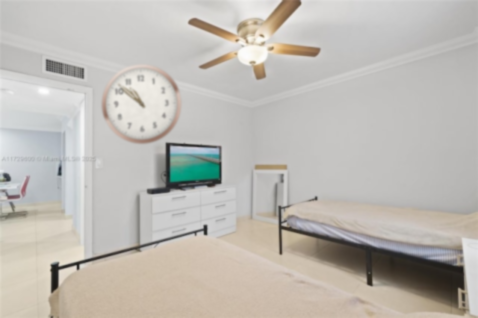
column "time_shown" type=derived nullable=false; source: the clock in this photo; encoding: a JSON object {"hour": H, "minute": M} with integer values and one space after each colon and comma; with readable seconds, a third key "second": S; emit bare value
{"hour": 10, "minute": 52}
